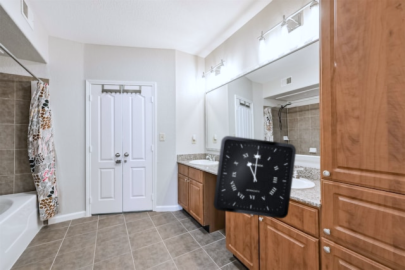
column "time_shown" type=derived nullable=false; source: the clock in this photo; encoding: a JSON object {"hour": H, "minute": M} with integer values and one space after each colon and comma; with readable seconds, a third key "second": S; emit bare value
{"hour": 11, "minute": 0}
